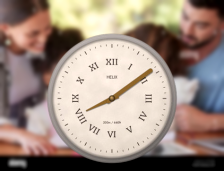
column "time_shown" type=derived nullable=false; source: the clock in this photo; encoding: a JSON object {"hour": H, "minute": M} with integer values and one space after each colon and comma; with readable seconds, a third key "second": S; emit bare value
{"hour": 8, "minute": 9}
